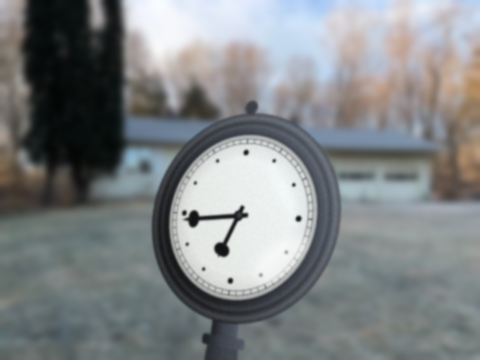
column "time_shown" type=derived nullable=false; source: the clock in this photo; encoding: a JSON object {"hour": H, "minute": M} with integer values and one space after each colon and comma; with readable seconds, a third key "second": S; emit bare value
{"hour": 6, "minute": 44}
